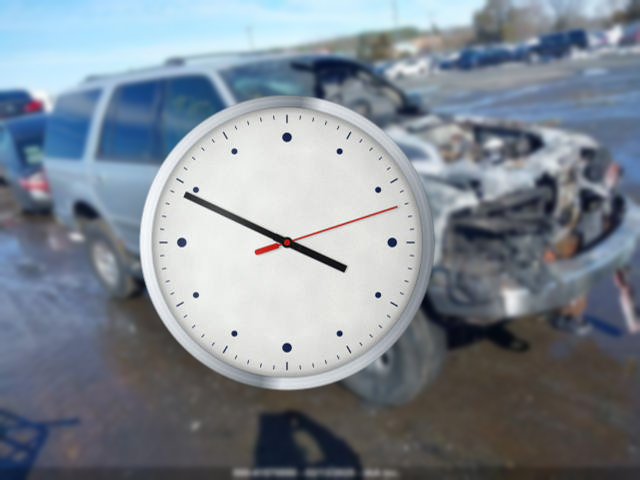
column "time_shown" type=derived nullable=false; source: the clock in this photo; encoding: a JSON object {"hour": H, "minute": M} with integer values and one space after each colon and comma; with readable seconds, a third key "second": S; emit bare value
{"hour": 3, "minute": 49, "second": 12}
